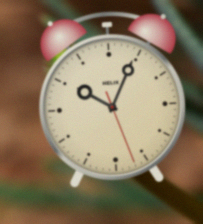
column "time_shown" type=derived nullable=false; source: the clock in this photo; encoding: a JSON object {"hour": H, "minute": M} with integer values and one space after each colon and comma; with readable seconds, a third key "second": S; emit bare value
{"hour": 10, "minute": 4, "second": 27}
